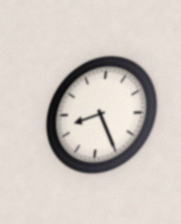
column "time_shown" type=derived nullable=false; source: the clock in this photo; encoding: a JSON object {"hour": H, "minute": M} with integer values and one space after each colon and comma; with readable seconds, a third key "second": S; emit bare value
{"hour": 8, "minute": 25}
